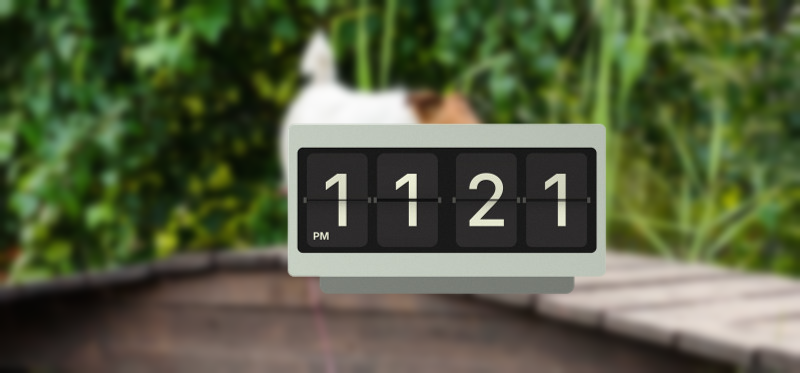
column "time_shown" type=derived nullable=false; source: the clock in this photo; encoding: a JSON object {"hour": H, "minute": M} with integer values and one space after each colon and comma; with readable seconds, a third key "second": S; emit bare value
{"hour": 11, "minute": 21}
